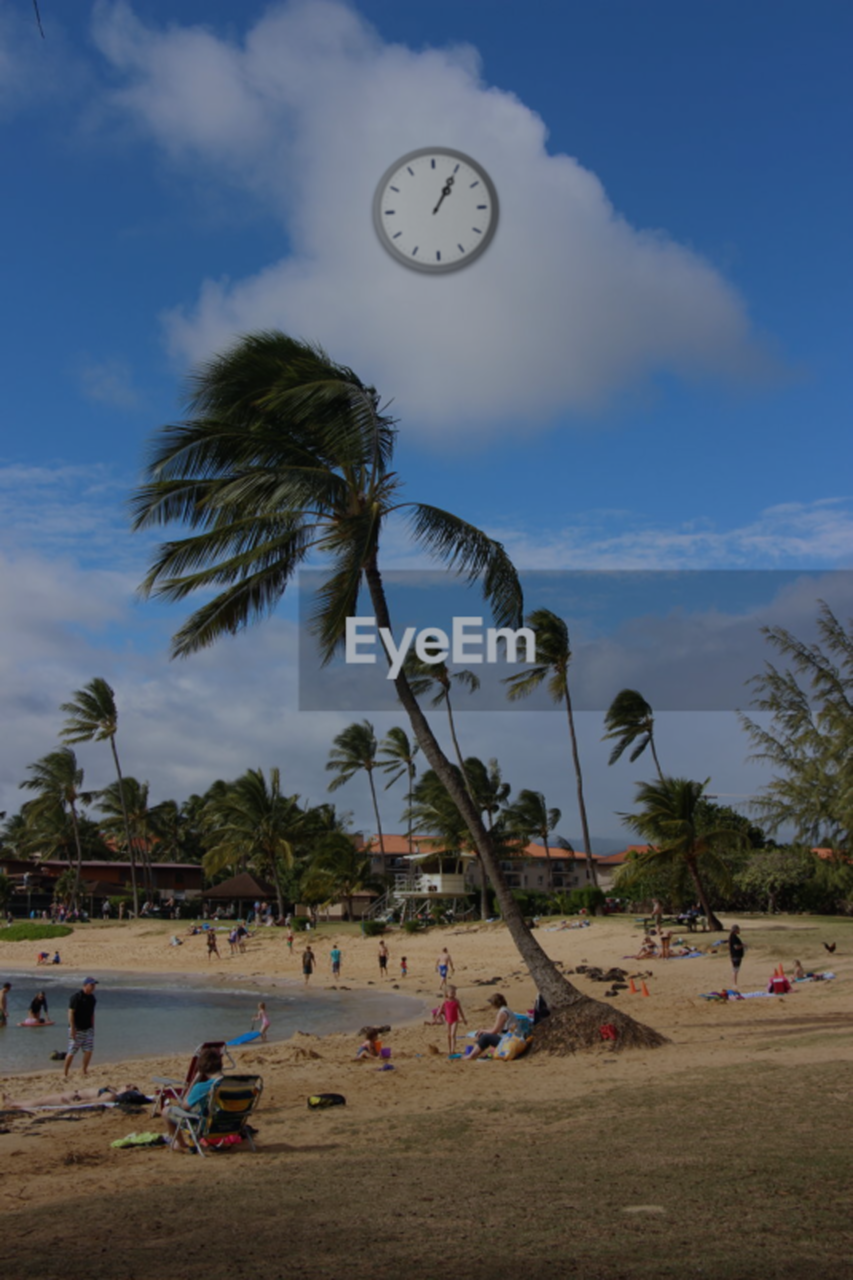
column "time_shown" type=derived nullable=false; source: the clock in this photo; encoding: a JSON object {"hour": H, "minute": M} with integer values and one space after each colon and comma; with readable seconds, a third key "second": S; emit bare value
{"hour": 1, "minute": 5}
